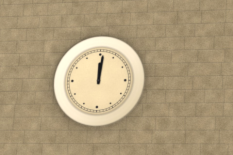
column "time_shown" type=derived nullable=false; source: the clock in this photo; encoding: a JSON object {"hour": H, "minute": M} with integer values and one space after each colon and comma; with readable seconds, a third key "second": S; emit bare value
{"hour": 12, "minute": 1}
